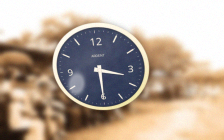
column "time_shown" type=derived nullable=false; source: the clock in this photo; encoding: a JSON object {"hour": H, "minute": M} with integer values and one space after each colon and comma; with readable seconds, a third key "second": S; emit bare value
{"hour": 3, "minute": 30}
